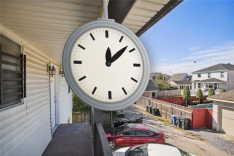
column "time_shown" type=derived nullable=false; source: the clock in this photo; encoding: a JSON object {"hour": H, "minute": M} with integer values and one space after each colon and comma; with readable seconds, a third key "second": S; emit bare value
{"hour": 12, "minute": 8}
